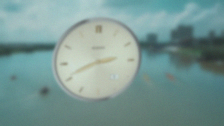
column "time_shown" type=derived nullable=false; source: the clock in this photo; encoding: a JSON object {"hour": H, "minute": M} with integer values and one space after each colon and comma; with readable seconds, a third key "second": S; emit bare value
{"hour": 2, "minute": 41}
